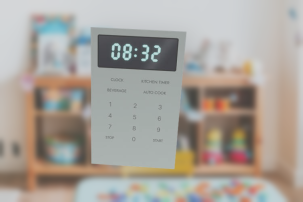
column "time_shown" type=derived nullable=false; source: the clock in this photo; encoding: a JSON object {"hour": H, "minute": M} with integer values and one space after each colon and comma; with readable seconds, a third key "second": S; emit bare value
{"hour": 8, "minute": 32}
